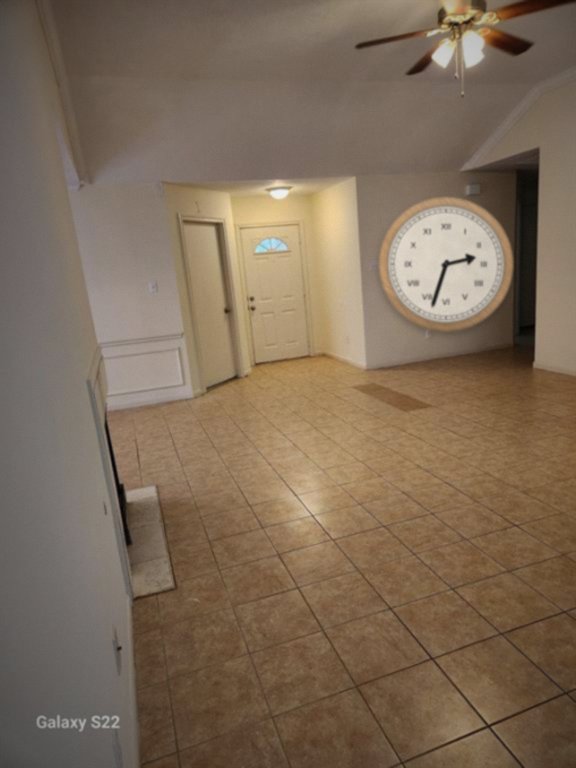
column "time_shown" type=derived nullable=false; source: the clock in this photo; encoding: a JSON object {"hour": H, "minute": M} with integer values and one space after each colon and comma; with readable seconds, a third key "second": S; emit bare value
{"hour": 2, "minute": 33}
